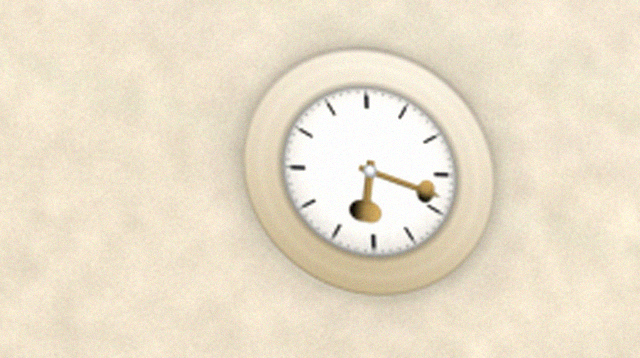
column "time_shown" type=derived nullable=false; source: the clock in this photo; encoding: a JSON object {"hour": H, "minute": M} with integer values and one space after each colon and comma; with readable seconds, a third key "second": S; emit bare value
{"hour": 6, "minute": 18}
